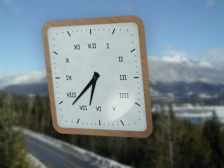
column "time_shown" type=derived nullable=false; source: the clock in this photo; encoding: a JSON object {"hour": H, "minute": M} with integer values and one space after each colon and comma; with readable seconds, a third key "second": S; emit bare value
{"hour": 6, "minute": 38}
